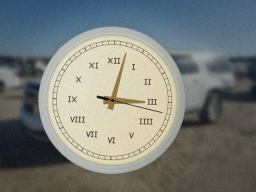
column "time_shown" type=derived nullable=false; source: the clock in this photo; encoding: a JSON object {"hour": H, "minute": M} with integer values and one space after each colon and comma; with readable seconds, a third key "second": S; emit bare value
{"hour": 3, "minute": 2, "second": 17}
